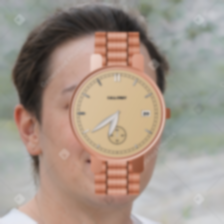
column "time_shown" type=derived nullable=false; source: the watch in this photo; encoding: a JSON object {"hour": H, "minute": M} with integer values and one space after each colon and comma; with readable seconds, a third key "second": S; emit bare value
{"hour": 6, "minute": 39}
